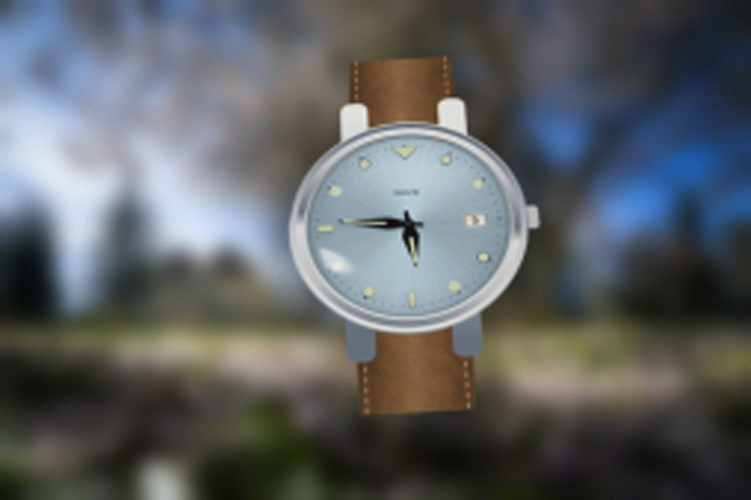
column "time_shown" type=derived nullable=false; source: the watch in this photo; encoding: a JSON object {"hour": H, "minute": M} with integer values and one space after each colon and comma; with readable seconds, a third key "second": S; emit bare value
{"hour": 5, "minute": 46}
